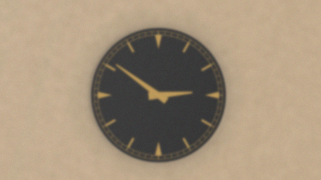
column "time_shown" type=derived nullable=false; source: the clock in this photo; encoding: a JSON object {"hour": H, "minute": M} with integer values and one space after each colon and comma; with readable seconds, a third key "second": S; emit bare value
{"hour": 2, "minute": 51}
